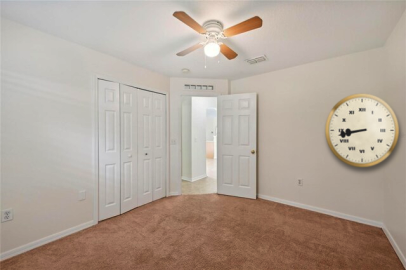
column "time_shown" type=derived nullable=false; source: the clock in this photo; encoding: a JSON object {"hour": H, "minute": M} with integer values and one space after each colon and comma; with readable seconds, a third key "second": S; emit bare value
{"hour": 8, "minute": 43}
